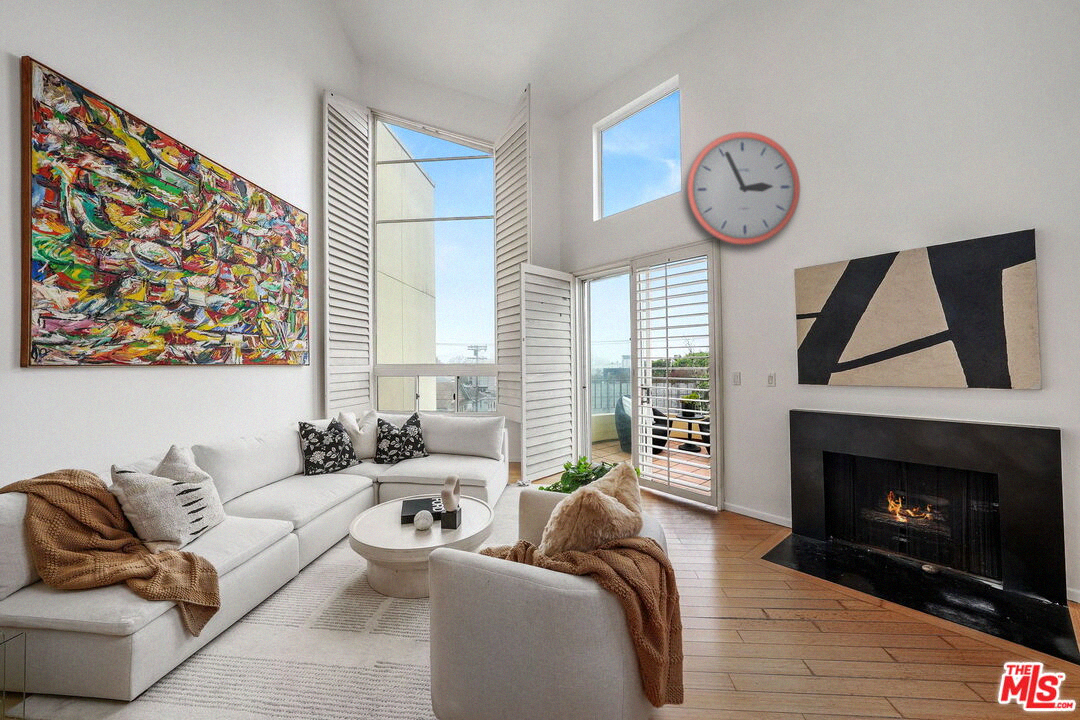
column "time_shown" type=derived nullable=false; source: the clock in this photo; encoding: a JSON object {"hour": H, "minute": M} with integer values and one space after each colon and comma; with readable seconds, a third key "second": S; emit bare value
{"hour": 2, "minute": 56}
